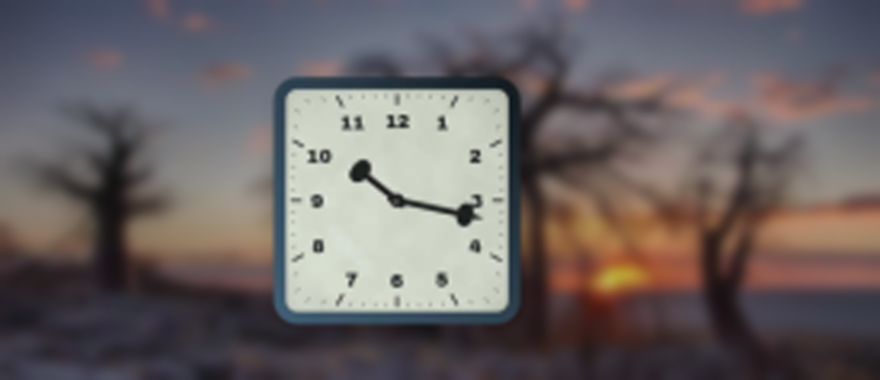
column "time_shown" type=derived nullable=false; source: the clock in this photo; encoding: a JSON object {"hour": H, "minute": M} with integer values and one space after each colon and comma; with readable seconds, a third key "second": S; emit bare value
{"hour": 10, "minute": 17}
